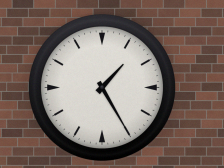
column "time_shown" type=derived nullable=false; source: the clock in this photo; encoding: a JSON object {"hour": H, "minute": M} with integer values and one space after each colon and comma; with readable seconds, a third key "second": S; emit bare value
{"hour": 1, "minute": 25}
